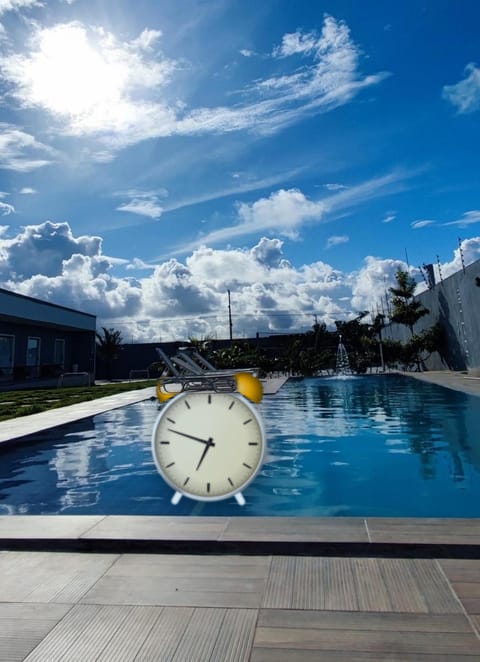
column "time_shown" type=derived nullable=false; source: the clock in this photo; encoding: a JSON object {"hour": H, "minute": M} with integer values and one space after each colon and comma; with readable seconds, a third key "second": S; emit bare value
{"hour": 6, "minute": 48}
